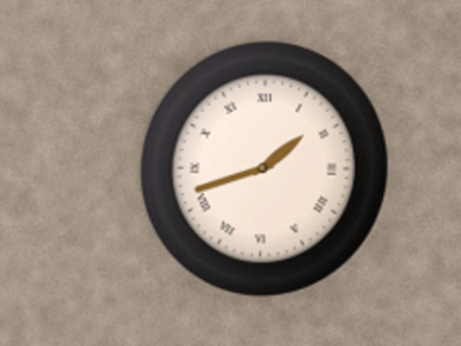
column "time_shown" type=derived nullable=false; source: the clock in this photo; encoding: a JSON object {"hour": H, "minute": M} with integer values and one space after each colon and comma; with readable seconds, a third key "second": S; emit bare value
{"hour": 1, "minute": 42}
